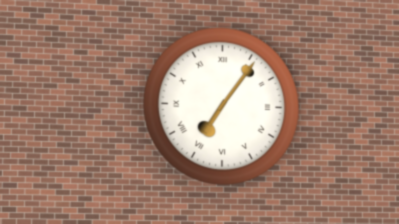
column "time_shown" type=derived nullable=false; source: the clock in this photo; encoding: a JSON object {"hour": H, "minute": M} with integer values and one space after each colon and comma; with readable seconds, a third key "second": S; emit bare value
{"hour": 7, "minute": 6}
